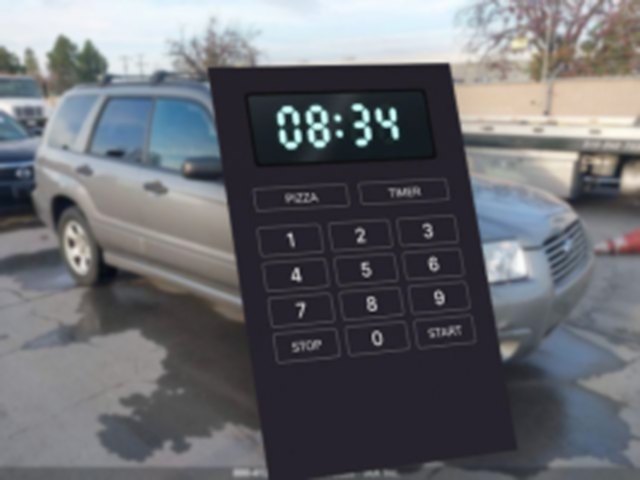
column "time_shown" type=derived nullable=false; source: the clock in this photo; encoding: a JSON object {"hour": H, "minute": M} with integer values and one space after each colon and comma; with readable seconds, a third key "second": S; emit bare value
{"hour": 8, "minute": 34}
